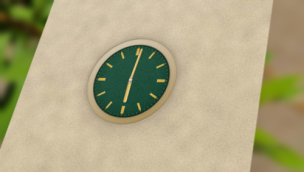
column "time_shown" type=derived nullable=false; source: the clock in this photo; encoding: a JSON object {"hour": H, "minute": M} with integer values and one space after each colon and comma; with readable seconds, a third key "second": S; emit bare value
{"hour": 6, "minute": 1}
